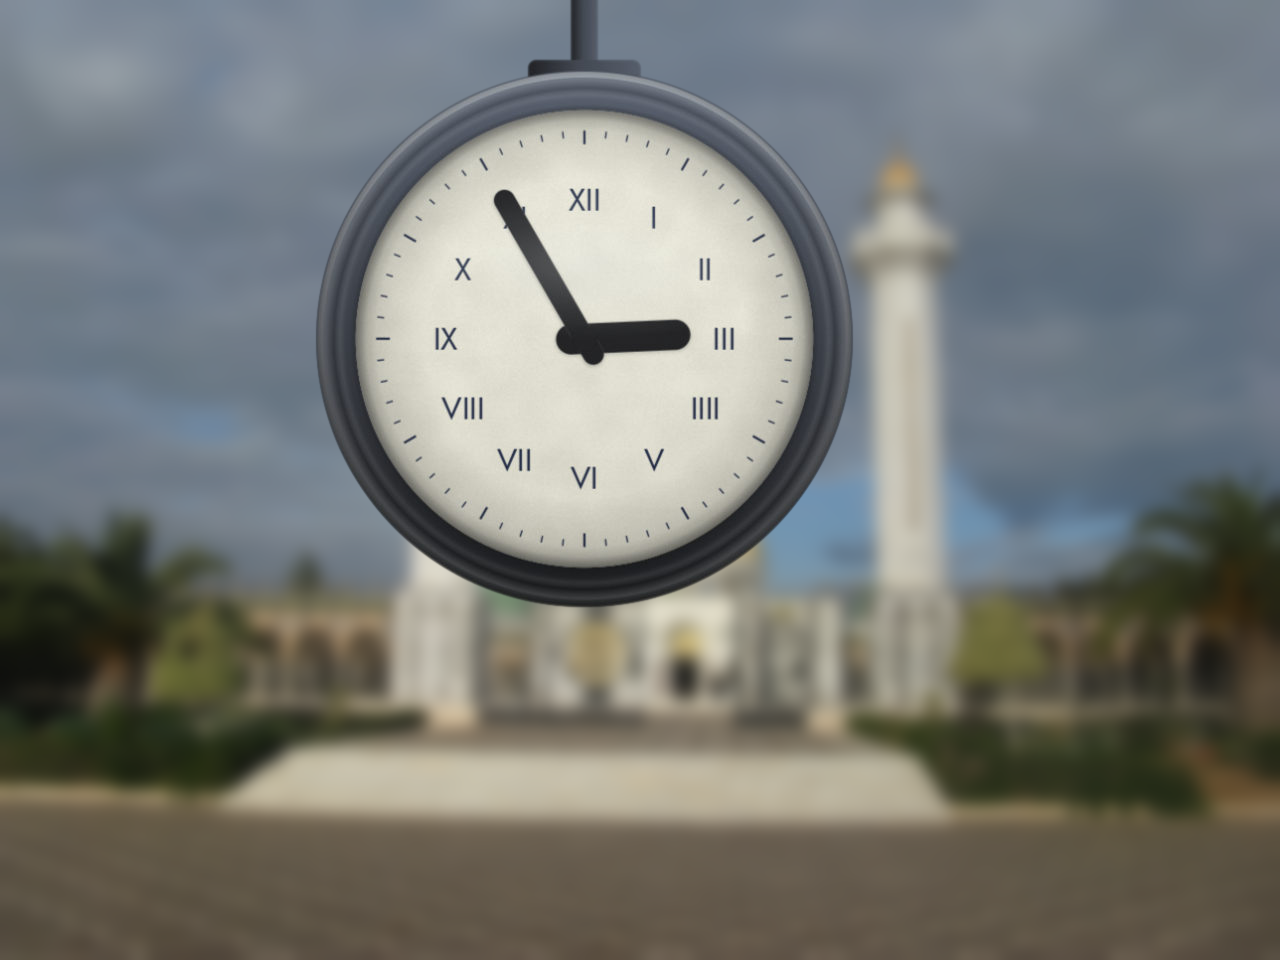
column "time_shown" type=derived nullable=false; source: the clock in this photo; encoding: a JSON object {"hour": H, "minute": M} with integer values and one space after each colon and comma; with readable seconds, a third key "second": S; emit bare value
{"hour": 2, "minute": 55}
